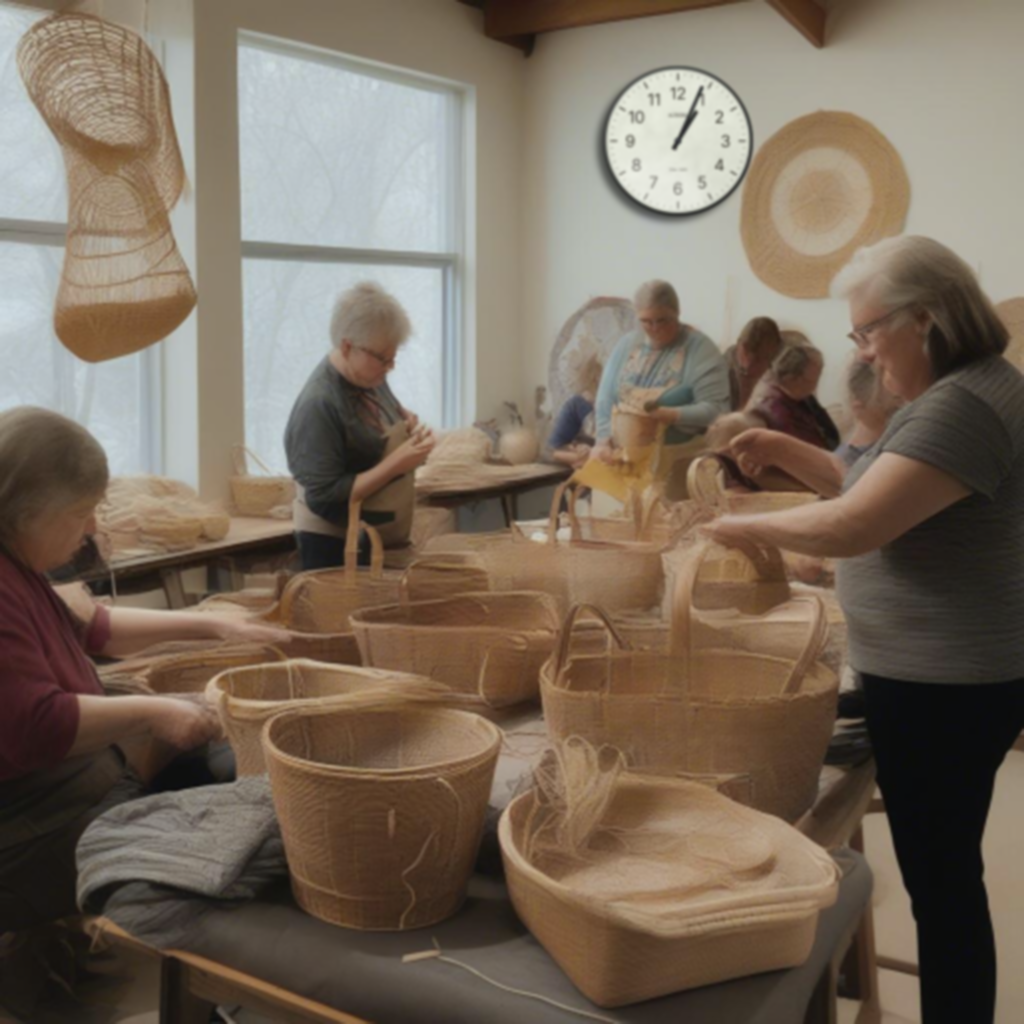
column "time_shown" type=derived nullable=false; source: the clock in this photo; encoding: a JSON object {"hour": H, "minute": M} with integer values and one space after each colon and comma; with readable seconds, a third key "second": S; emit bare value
{"hour": 1, "minute": 4}
